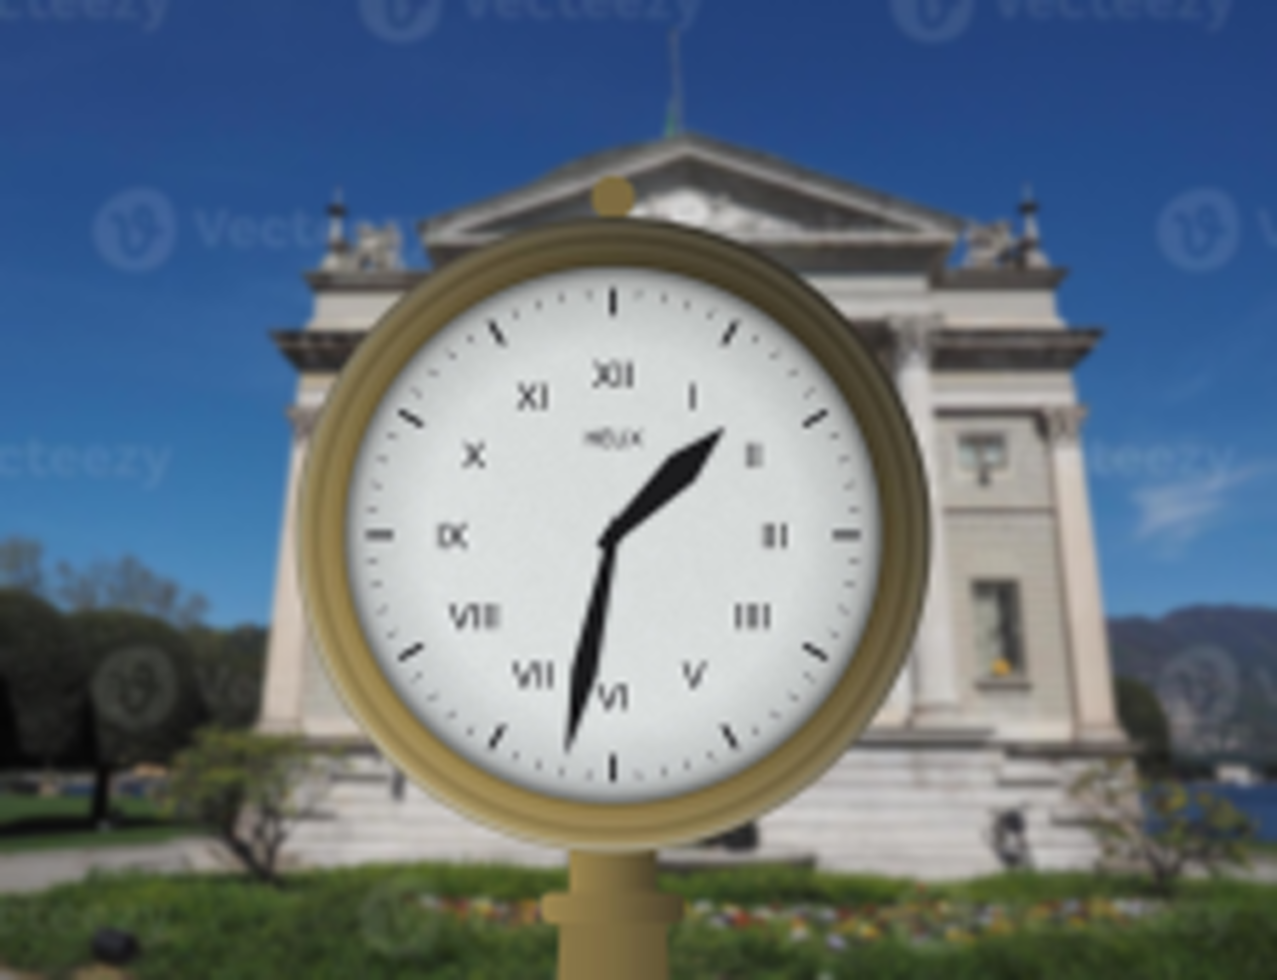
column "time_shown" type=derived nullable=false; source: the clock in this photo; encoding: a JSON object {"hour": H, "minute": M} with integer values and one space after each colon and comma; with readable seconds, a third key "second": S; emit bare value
{"hour": 1, "minute": 32}
